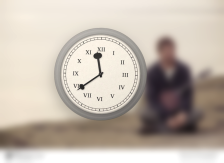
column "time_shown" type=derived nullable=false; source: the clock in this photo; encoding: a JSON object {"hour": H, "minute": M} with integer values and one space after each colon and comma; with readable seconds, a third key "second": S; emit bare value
{"hour": 11, "minute": 39}
